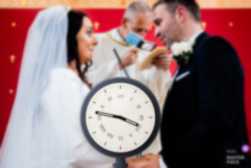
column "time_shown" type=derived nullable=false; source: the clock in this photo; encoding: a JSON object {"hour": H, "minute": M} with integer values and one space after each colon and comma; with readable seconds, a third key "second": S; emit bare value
{"hour": 3, "minute": 47}
